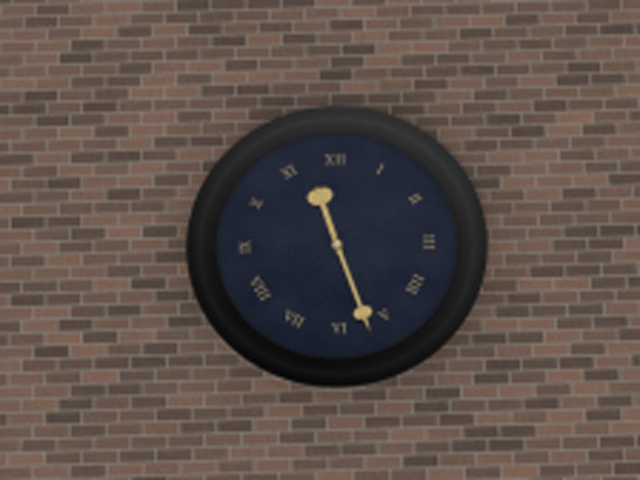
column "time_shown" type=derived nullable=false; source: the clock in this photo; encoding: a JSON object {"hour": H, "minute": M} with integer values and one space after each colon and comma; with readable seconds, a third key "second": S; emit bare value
{"hour": 11, "minute": 27}
